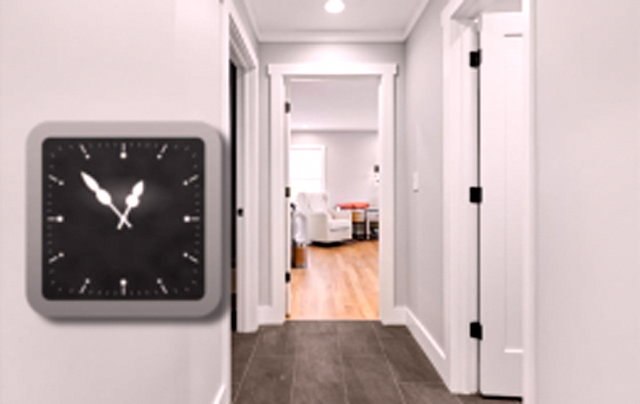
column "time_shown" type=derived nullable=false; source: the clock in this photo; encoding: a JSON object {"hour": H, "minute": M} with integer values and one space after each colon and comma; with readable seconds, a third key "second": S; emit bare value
{"hour": 12, "minute": 53}
